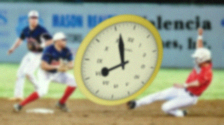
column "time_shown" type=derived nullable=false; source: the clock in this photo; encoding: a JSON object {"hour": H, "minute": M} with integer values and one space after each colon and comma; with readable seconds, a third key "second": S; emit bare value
{"hour": 7, "minute": 56}
